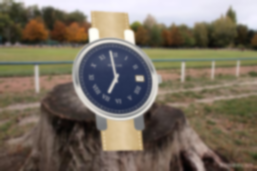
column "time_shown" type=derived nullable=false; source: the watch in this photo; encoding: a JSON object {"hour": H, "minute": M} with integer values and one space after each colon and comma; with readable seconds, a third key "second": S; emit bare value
{"hour": 6, "minute": 59}
